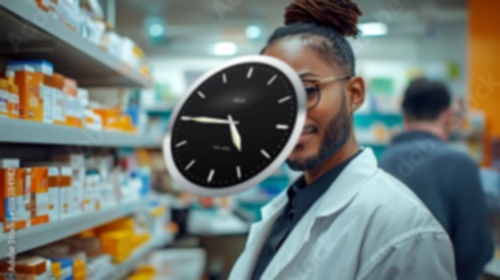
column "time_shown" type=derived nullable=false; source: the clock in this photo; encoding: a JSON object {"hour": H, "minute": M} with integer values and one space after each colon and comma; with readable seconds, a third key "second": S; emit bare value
{"hour": 4, "minute": 45}
